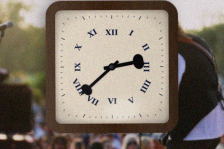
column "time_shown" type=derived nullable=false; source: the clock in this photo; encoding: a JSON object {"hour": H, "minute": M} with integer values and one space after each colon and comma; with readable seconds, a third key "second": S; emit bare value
{"hour": 2, "minute": 38}
